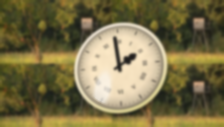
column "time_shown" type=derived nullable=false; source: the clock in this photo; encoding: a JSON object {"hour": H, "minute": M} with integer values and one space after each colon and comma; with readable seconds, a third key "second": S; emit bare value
{"hour": 1, "minute": 59}
